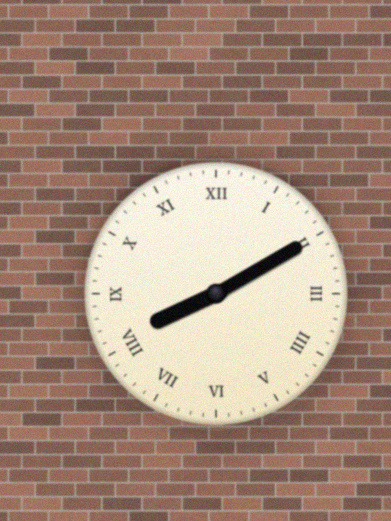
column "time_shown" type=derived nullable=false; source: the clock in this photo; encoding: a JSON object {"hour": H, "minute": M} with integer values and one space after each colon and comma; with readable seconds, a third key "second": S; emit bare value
{"hour": 8, "minute": 10}
